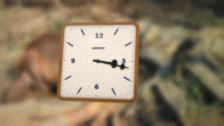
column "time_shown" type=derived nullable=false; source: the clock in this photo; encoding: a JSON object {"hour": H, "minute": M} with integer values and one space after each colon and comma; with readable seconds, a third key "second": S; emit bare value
{"hour": 3, "minute": 17}
